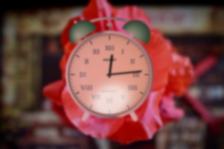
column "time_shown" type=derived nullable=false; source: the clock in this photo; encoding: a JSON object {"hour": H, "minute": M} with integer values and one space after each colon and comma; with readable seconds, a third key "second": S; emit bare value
{"hour": 12, "minute": 14}
